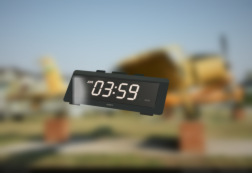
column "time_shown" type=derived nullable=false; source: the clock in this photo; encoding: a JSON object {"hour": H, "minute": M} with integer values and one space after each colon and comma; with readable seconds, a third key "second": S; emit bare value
{"hour": 3, "minute": 59}
